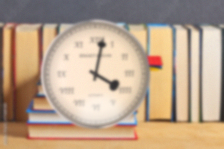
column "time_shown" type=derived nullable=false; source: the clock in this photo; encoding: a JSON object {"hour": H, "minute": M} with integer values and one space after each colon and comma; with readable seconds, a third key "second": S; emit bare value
{"hour": 4, "minute": 2}
